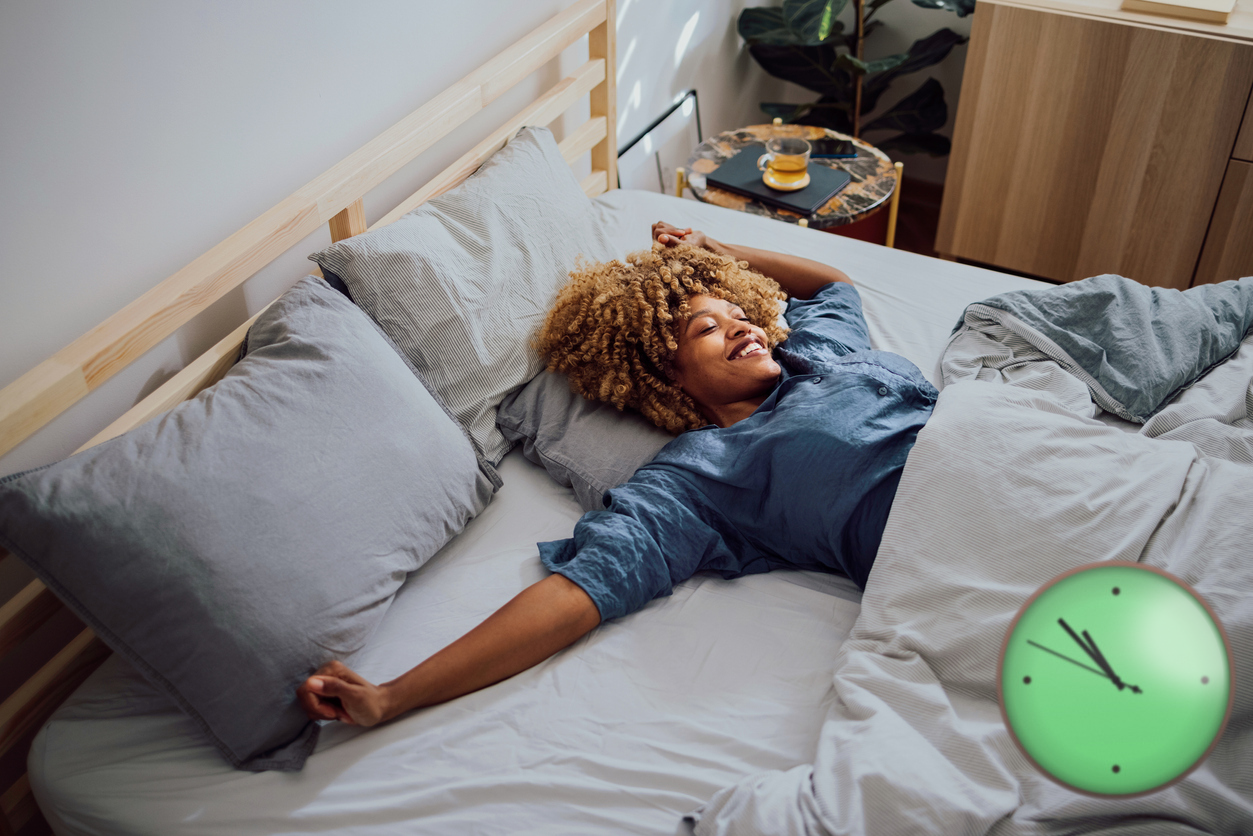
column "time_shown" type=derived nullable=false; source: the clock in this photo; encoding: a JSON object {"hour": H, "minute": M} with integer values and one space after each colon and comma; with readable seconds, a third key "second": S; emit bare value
{"hour": 10, "minute": 52, "second": 49}
